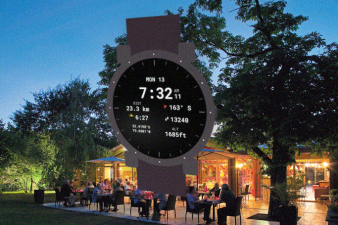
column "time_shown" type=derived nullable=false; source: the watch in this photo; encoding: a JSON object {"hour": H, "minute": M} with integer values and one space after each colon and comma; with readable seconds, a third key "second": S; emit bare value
{"hour": 7, "minute": 32}
